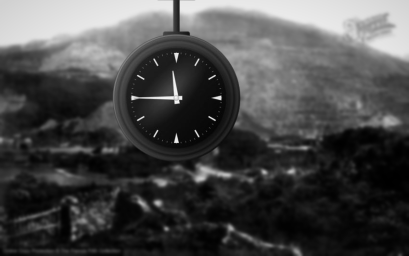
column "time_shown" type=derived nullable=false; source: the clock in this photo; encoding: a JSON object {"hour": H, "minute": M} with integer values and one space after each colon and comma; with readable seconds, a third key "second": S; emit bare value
{"hour": 11, "minute": 45}
